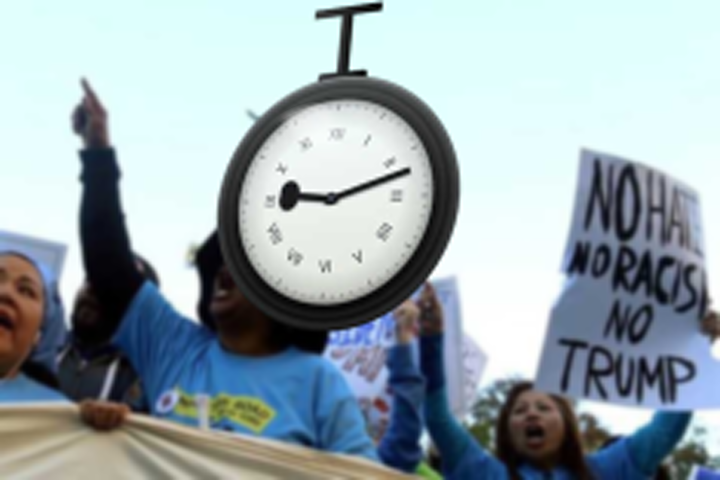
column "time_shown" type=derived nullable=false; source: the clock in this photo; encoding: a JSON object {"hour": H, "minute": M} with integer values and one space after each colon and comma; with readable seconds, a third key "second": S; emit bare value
{"hour": 9, "minute": 12}
